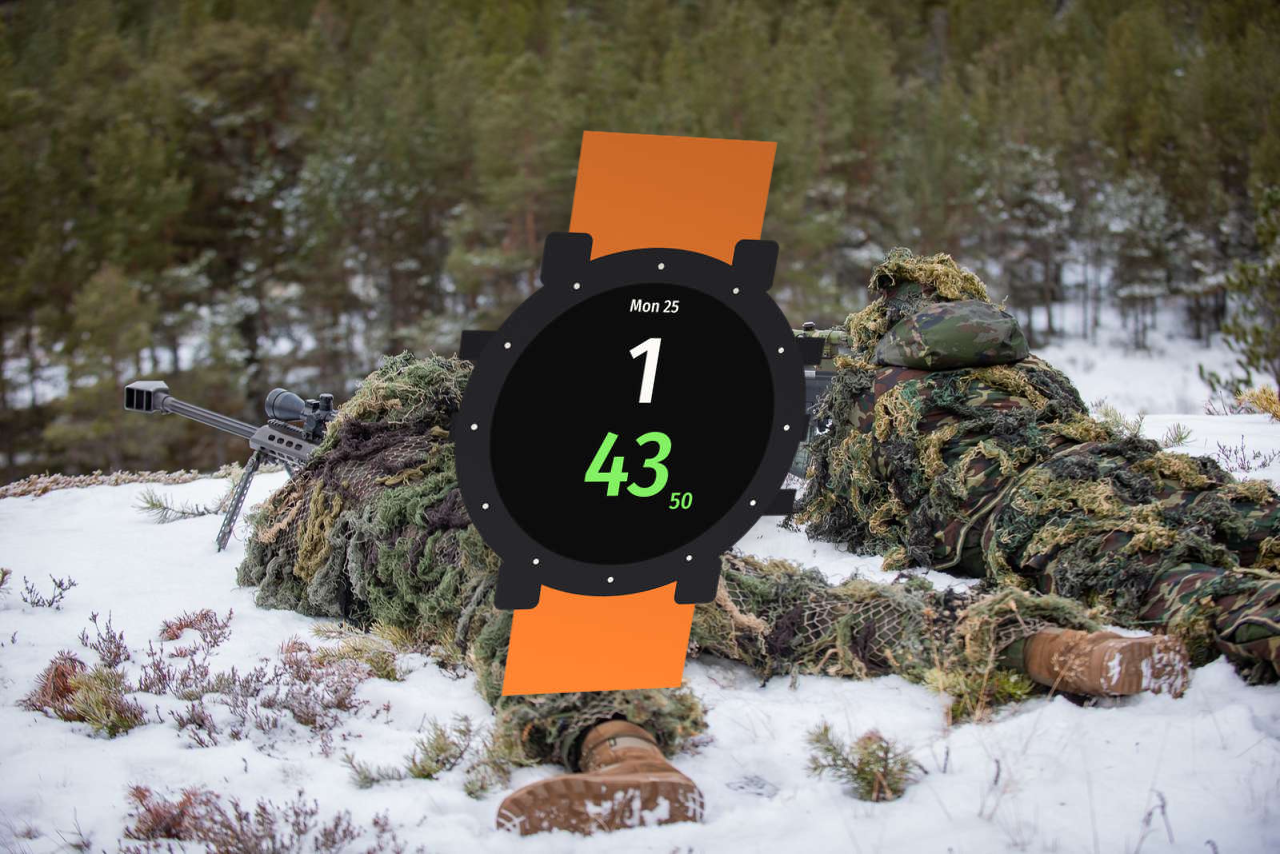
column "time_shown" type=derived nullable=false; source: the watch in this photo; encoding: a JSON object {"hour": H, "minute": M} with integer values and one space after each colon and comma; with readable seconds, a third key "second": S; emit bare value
{"hour": 1, "minute": 43, "second": 50}
